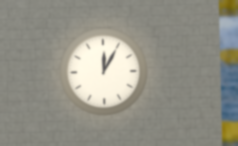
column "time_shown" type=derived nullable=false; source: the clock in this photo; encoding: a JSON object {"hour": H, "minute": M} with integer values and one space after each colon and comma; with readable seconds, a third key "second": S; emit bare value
{"hour": 12, "minute": 5}
